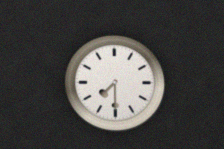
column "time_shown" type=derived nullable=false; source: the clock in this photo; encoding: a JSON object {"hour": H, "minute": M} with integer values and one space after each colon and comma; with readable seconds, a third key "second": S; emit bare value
{"hour": 7, "minute": 30}
